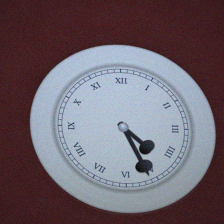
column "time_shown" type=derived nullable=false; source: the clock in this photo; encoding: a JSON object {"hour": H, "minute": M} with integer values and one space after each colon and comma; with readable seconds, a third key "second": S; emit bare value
{"hour": 4, "minute": 26}
